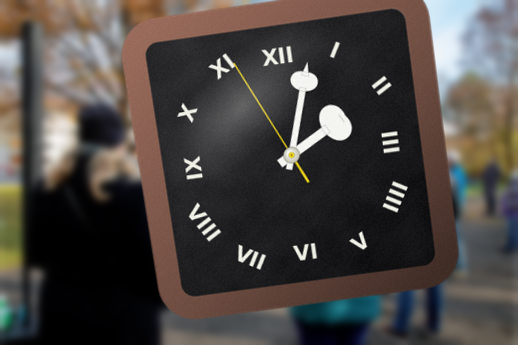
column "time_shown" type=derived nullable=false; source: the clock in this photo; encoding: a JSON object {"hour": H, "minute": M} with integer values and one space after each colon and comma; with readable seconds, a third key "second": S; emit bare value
{"hour": 2, "minute": 2, "second": 56}
